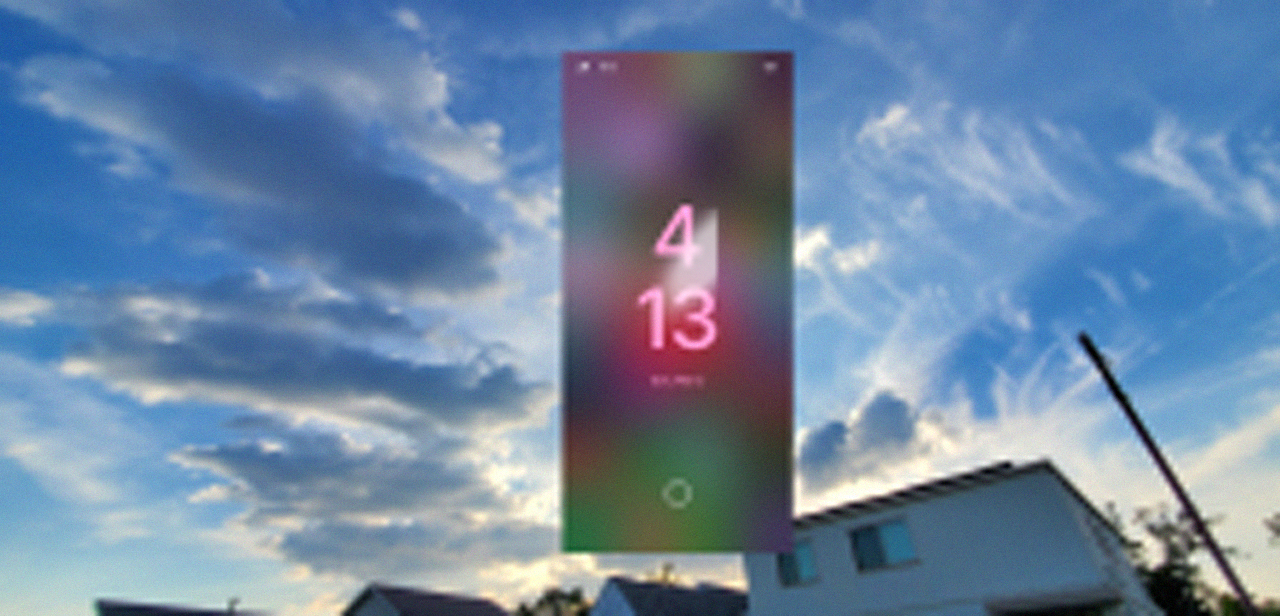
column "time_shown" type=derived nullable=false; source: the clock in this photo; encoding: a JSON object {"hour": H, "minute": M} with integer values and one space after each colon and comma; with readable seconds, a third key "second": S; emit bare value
{"hour": 4, "minute": 13}
